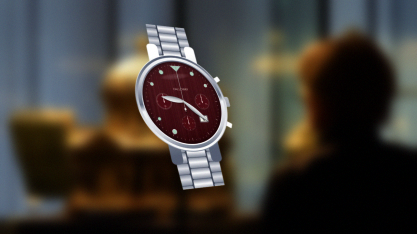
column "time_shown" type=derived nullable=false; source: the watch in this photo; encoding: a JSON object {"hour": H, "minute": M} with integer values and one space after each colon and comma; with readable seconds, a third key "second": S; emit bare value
{"hour": 9, "minute": 22}
